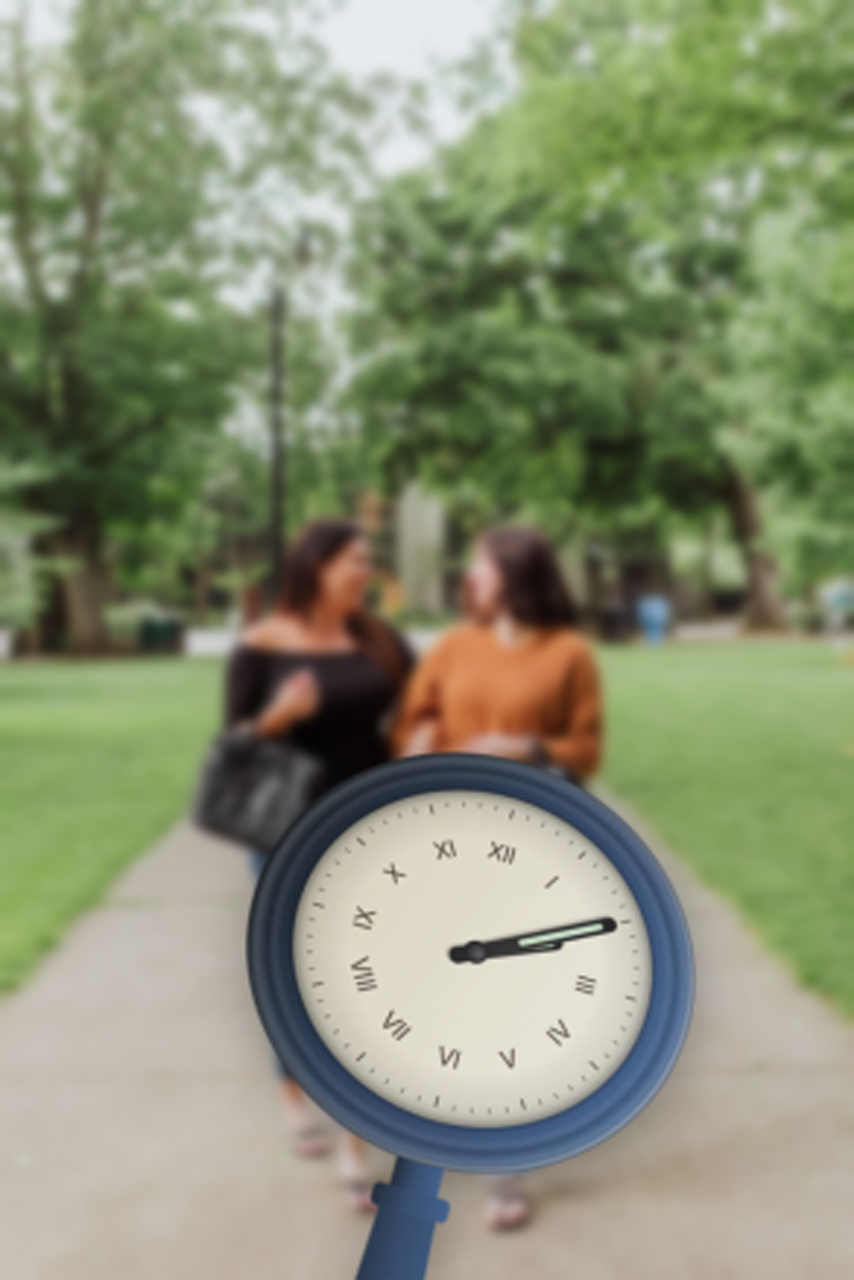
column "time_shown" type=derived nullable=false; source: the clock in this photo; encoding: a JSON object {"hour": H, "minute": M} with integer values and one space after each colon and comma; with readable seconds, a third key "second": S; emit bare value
{"hour": 2, "minute": 10}
